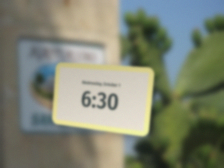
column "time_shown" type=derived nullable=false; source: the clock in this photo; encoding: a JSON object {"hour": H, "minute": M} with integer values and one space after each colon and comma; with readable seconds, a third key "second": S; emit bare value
{"hour": 6, "minute": 30}
